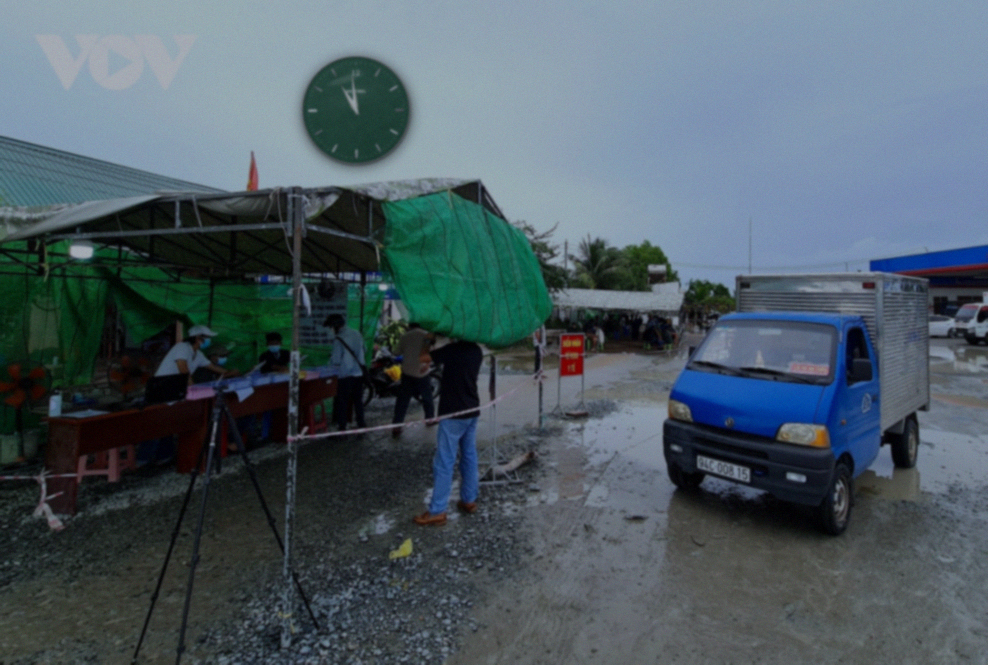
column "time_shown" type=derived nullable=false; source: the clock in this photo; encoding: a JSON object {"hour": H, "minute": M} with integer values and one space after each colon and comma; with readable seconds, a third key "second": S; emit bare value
{"hour": 10, "minute": 59}
